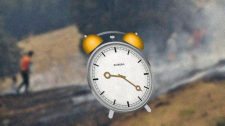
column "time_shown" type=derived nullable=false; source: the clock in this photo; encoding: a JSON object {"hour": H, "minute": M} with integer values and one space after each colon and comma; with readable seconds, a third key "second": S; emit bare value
{"hour": 9, "minute": 22}
